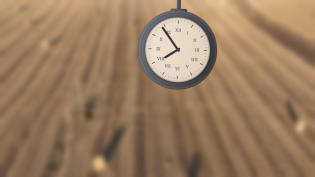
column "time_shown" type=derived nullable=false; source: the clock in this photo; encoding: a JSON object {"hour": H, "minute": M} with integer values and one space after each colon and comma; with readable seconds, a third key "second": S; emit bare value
{"hour": 7, "minute": 54}
